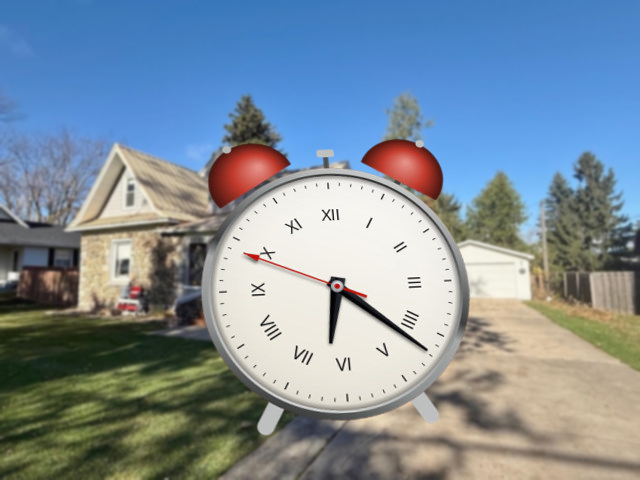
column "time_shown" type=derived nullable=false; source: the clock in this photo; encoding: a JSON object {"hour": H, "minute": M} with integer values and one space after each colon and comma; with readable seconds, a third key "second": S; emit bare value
{"hour": 6, "minute": 21, "second": 49}
